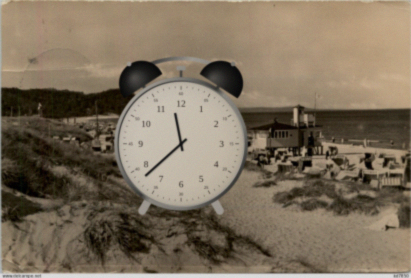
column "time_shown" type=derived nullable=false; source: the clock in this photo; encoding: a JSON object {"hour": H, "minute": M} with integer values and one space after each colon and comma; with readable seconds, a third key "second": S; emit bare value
{"hour": 11, "minute": 38}
